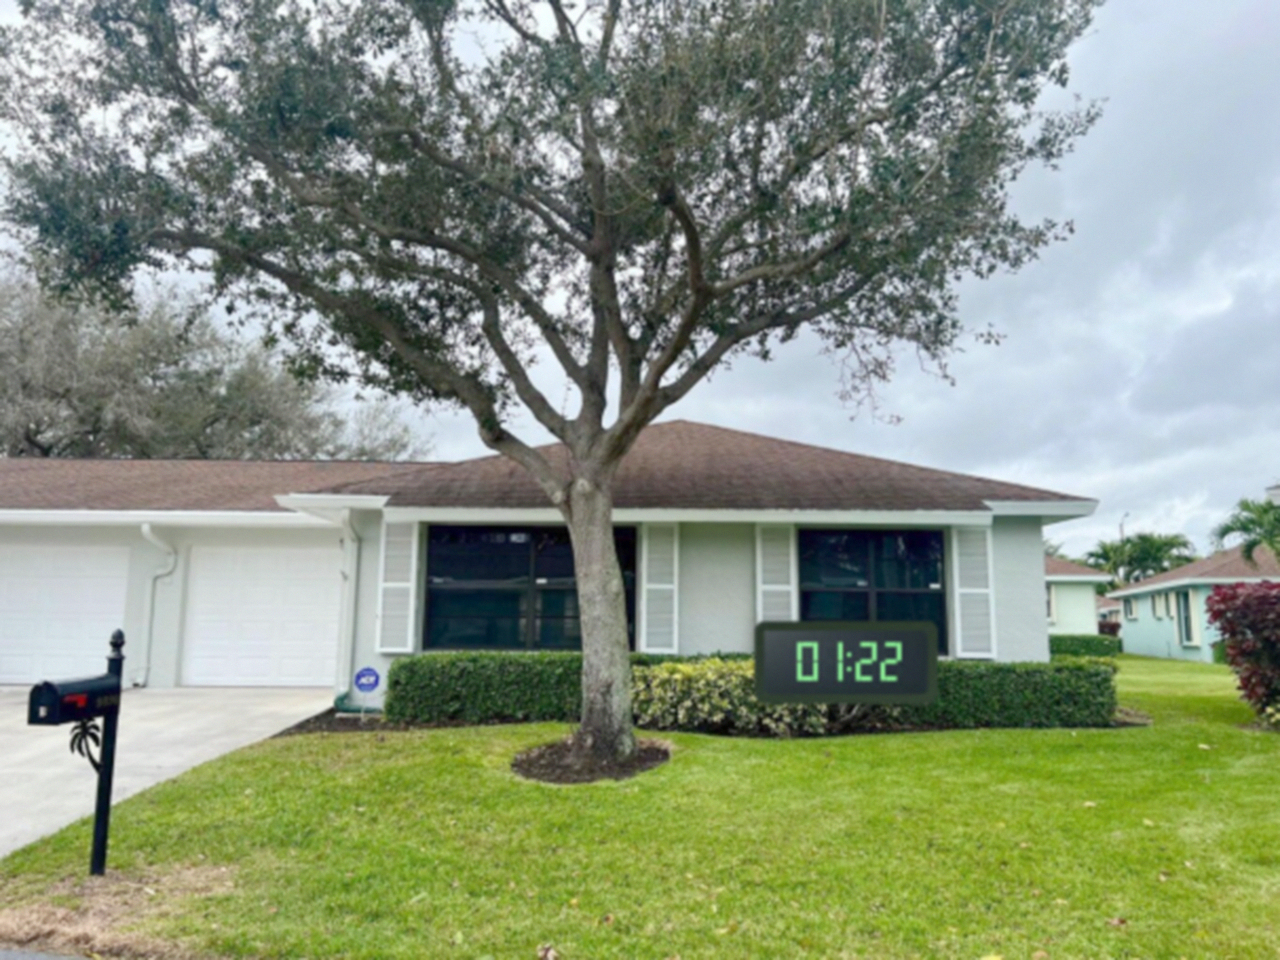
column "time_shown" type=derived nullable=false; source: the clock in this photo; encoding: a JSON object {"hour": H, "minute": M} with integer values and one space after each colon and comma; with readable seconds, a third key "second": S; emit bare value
{"hour": 1, "minute": 22}
